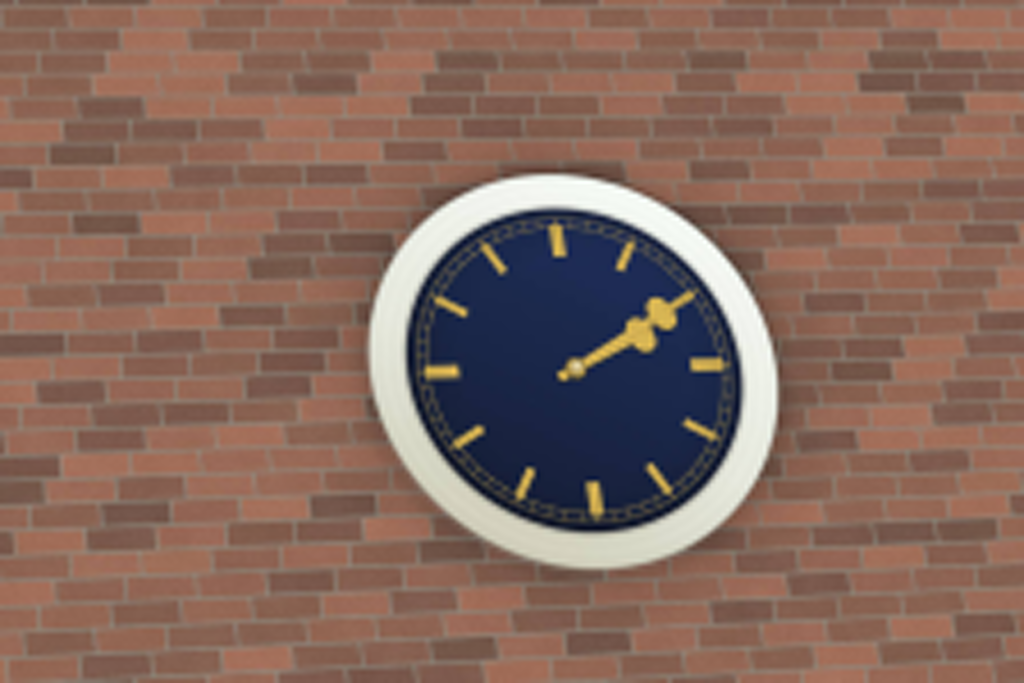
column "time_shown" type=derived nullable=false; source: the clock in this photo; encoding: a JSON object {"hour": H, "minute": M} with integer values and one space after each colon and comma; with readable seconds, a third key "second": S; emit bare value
{"hour": 2, "minute": 10}
